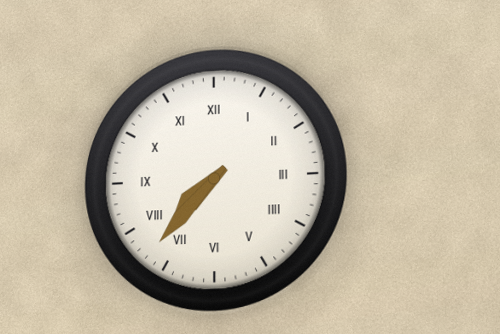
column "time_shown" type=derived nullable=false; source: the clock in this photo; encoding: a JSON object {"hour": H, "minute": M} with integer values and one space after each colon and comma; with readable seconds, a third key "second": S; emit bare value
{"hour": 7, "minute": 37}
